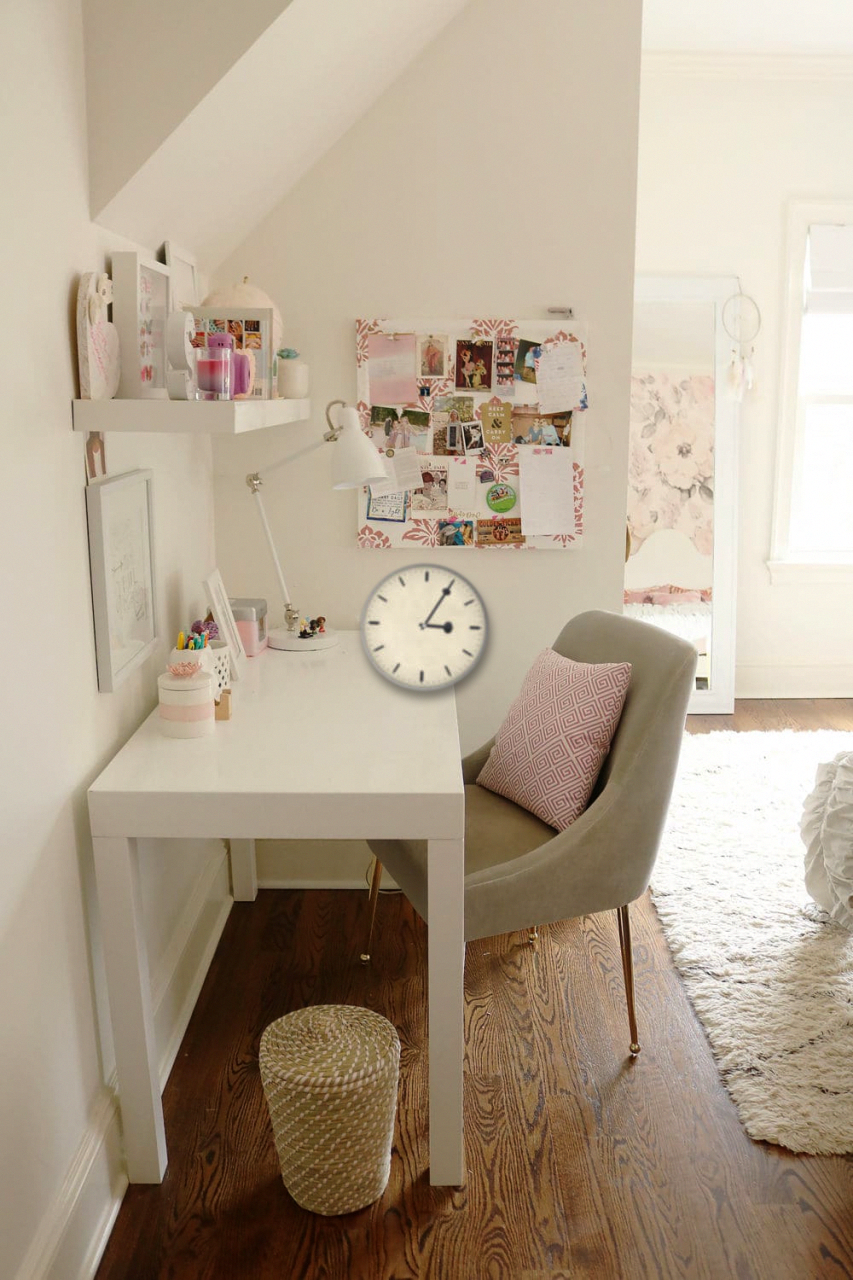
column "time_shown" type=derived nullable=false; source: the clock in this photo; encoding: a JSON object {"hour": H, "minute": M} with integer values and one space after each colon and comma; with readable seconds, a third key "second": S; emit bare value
{"hour": 3, "minute": 5}
